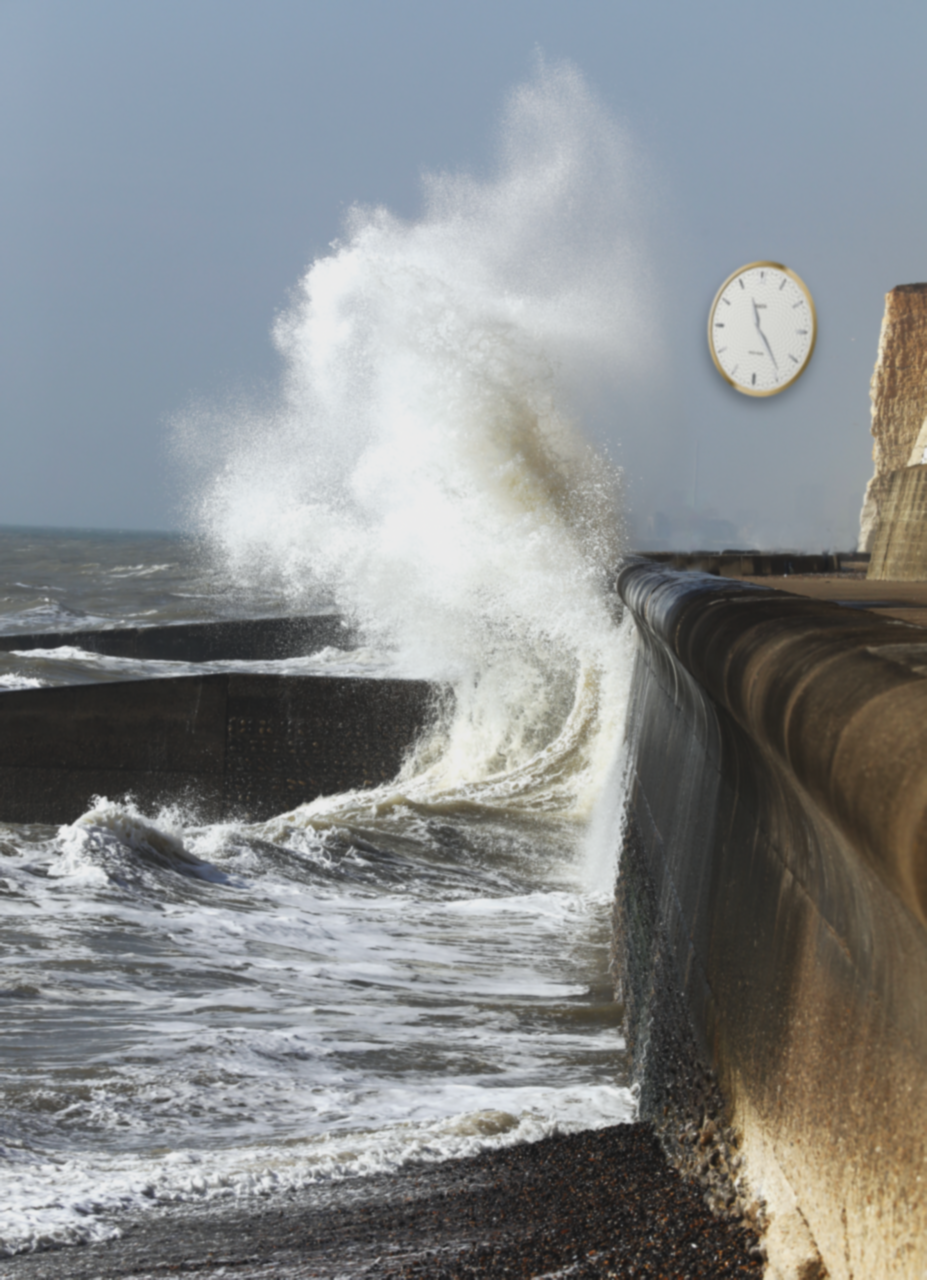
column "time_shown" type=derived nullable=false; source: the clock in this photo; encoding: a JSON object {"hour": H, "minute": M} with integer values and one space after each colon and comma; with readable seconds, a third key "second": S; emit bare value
{"hour": 11, "minute": 24}
